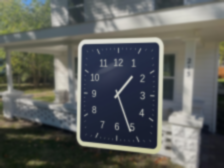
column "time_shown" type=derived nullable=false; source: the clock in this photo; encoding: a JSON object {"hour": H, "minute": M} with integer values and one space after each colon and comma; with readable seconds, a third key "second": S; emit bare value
{"hour": 1, "minute": 26}
